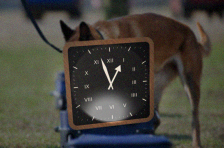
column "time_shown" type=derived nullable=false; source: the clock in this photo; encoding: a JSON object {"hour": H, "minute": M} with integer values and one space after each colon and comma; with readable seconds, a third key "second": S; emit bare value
{"hour": 12, "minute": 57}
